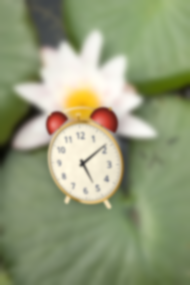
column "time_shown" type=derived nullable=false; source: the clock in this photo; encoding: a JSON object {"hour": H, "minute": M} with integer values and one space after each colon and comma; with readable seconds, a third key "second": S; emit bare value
{"hour": 5, "minute": 9}
